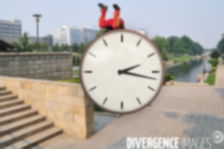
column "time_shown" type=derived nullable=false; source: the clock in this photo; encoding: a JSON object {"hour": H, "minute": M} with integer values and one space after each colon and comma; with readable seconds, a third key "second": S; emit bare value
{"hour": 2, "minute": 17}
